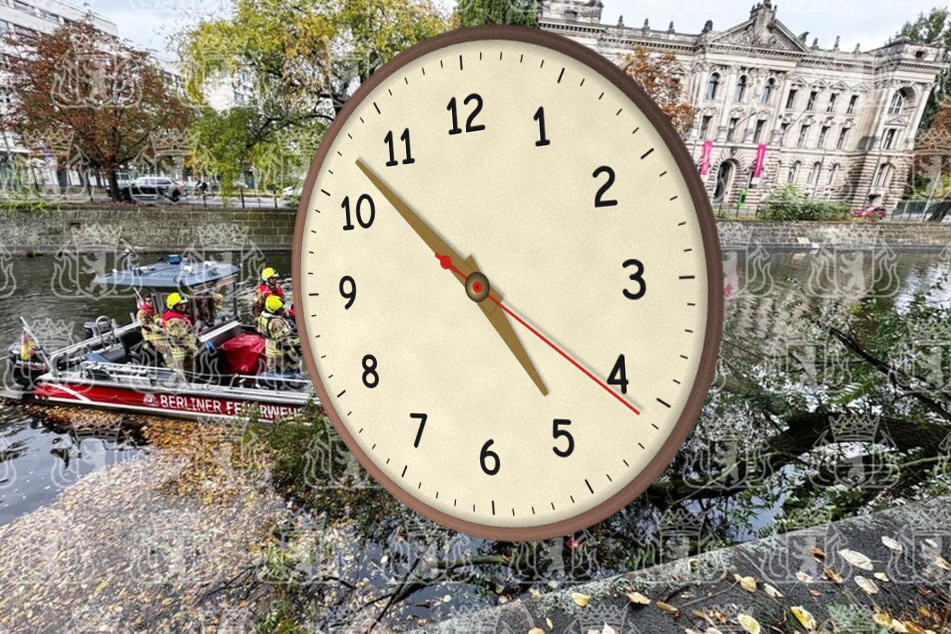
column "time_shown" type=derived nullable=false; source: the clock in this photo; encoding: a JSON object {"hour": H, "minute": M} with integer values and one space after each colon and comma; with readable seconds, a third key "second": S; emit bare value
{"hour": 4, "minute": 52, "second": 21}
